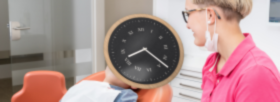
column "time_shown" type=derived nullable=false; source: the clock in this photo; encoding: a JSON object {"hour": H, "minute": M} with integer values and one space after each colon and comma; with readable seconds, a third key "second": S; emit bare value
{"hour": 8, "minute": 23}
